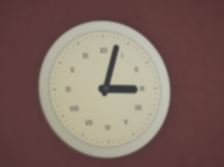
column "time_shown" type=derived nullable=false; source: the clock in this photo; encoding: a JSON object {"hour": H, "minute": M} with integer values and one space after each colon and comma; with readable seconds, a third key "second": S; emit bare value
{"hour": 3, "minute": 3}
